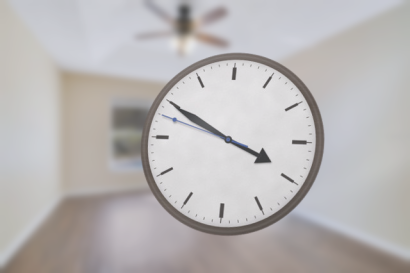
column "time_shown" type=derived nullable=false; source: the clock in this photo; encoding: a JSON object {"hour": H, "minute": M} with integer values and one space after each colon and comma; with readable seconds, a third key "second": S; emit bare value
{"hour": 3, "minute": 49, "second": 48}
